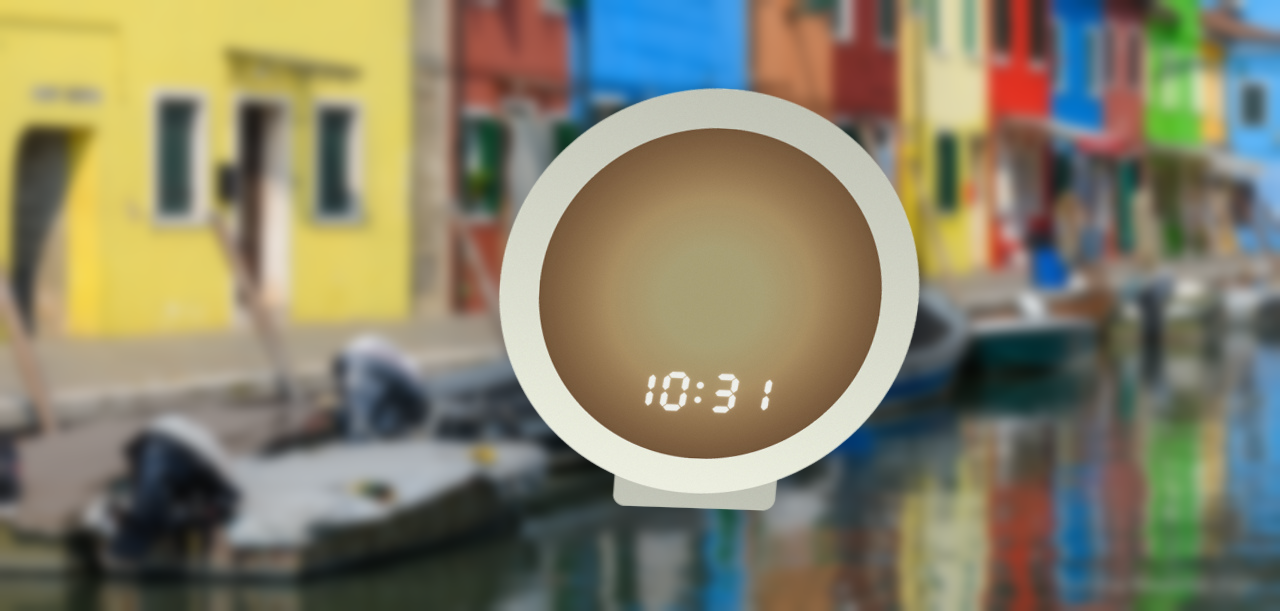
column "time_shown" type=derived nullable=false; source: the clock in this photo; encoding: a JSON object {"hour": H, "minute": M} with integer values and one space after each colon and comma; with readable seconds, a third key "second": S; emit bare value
{"hour": 10, "minute": 31}
